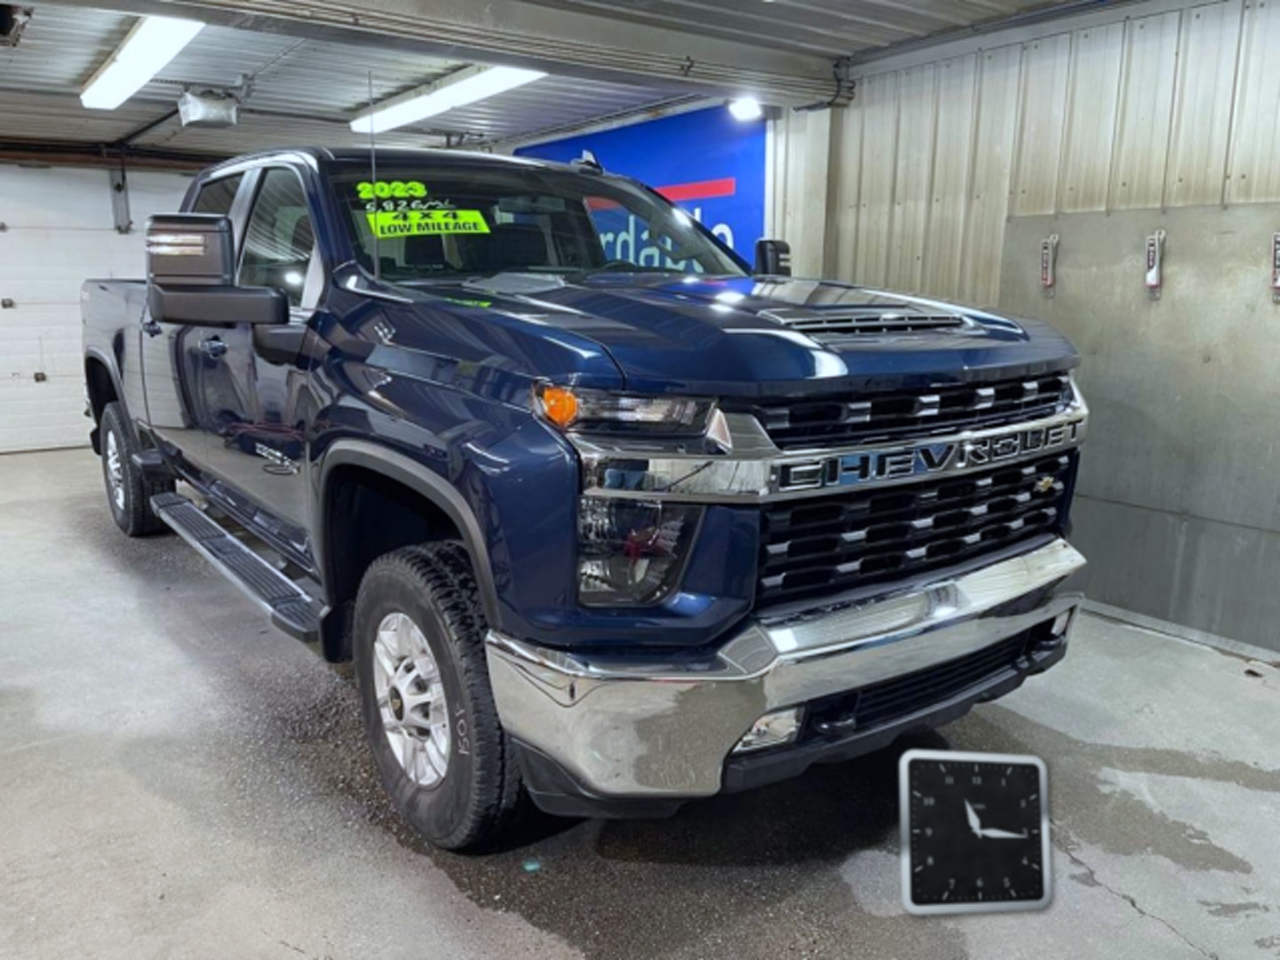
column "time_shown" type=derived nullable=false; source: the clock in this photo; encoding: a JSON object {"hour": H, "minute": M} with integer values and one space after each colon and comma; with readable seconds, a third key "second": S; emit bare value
{"hour": 11, "minute": 16}
